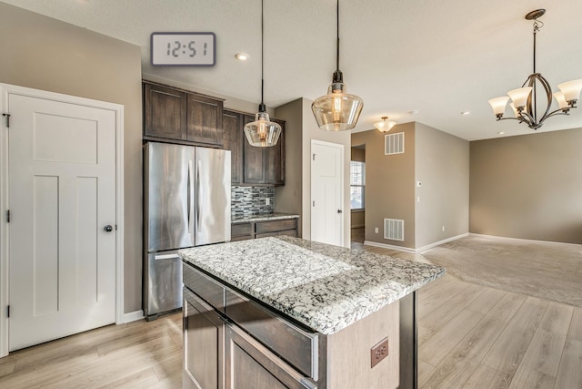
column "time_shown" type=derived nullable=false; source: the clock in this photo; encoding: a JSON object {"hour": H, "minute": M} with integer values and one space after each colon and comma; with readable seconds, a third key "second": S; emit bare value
{"hour": 12, "minute": 51}
